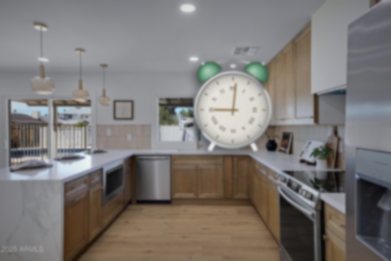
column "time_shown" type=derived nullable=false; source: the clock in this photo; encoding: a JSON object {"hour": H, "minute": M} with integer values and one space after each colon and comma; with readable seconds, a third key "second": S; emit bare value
{"hour": 9, "minute": 1}
